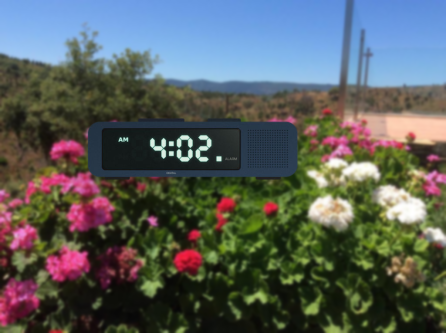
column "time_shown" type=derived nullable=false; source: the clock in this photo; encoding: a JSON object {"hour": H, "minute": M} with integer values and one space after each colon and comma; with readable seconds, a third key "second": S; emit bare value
{"hour": 4, "minute": 2}
